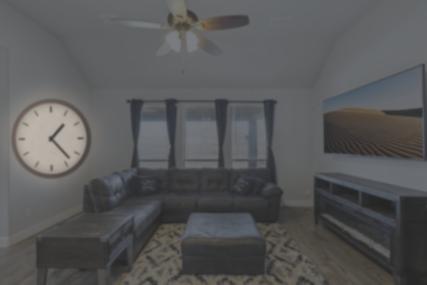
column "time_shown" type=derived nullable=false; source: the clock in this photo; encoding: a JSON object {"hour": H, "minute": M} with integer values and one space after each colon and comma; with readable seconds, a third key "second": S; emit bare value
{"hour": 1, "minute": 23}
